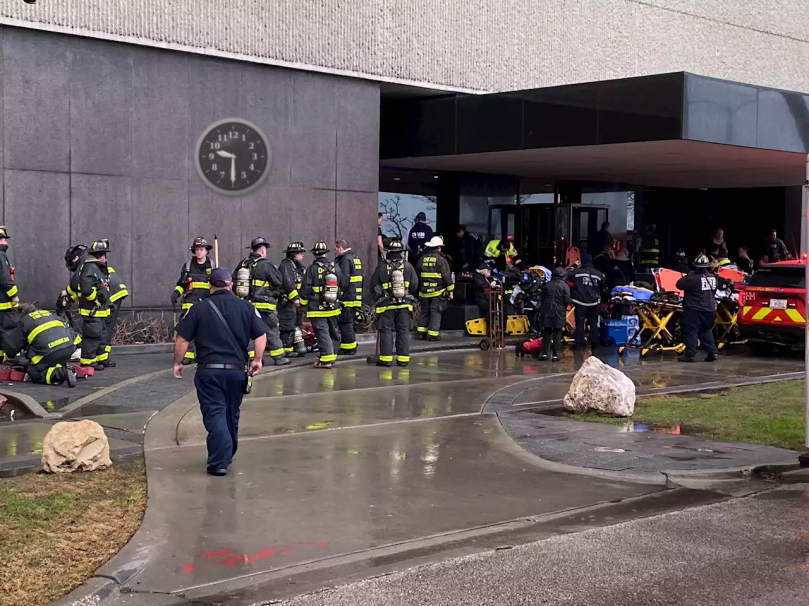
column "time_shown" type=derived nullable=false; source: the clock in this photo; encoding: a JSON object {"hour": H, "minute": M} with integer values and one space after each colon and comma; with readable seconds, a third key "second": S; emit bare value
{"hour": 9, "minute": 30}
